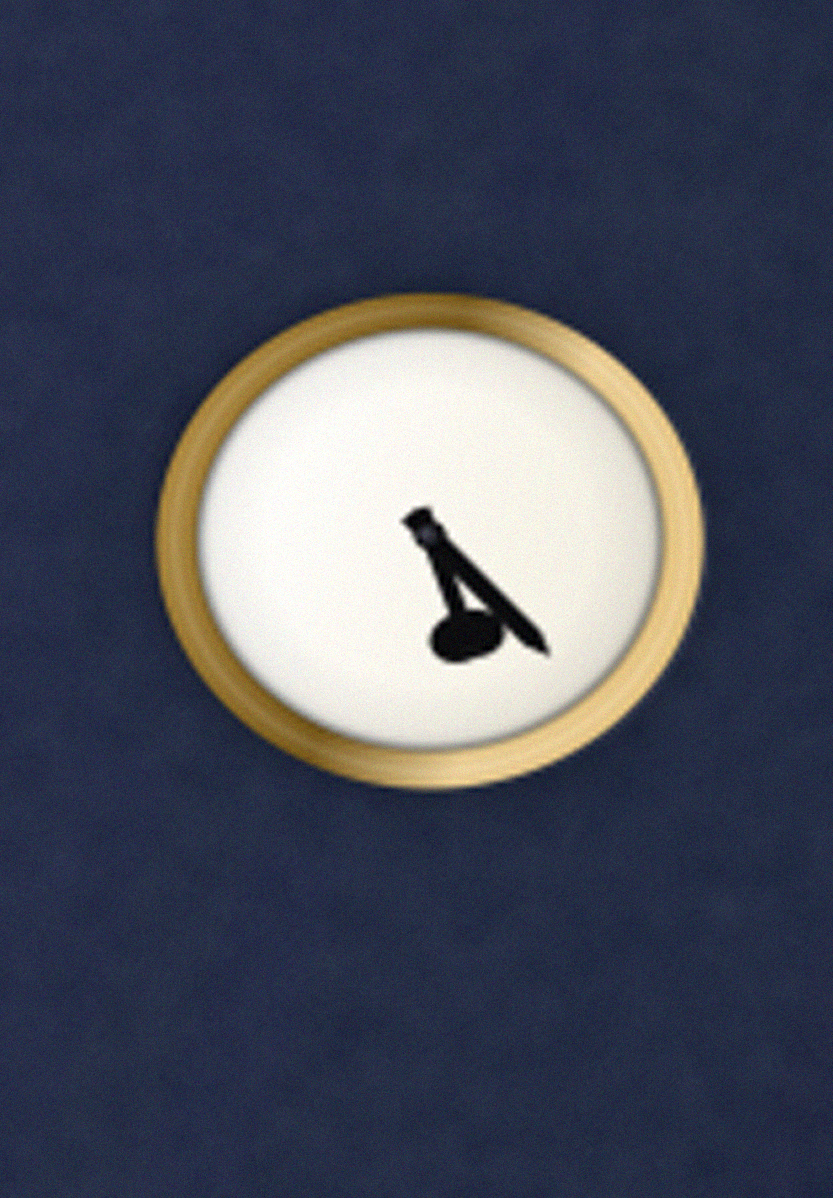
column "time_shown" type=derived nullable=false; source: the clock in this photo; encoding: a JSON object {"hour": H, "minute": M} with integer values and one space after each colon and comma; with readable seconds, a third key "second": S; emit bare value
{"hour": 5, "minute": 23}
